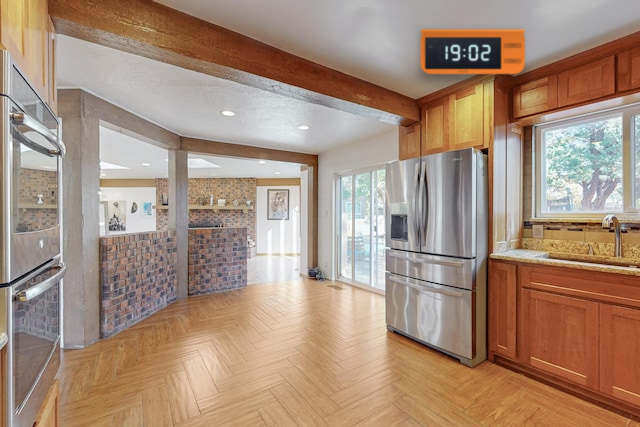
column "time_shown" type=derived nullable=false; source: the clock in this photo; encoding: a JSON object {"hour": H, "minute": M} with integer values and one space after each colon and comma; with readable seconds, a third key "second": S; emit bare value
{"hour": 19, "minute": 2}
